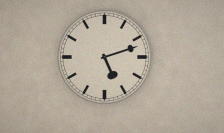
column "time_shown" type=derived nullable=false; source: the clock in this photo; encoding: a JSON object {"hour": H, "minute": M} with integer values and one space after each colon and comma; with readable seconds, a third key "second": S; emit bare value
{"hour": 5, "minute": 12}
